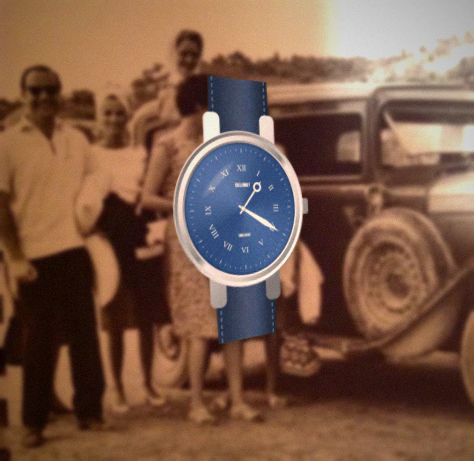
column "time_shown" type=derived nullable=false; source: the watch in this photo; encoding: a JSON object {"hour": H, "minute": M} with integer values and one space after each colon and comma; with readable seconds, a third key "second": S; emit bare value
{"hour": 1, "minute": 20}
